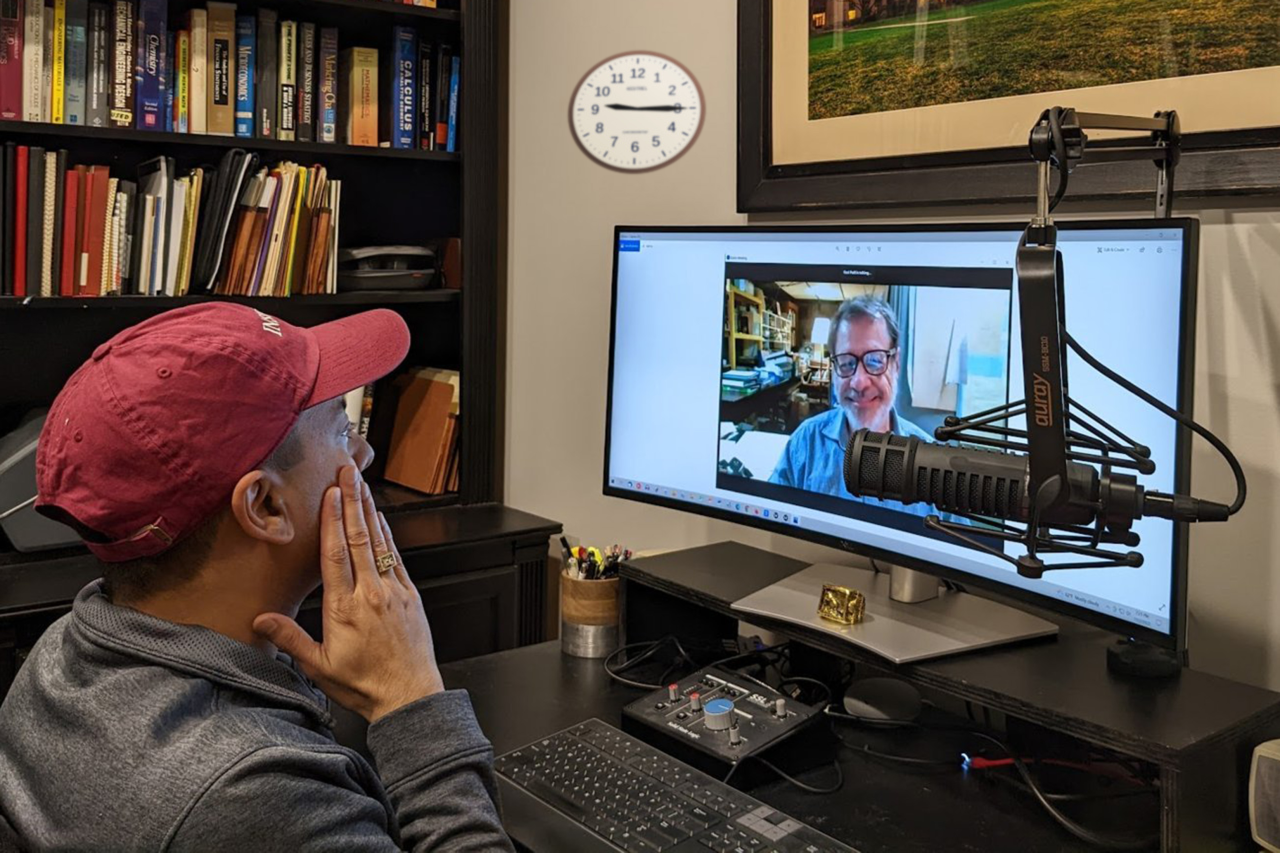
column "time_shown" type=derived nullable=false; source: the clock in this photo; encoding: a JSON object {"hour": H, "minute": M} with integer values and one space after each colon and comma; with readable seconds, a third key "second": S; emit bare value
{"hour": 9, "minute": 15}
